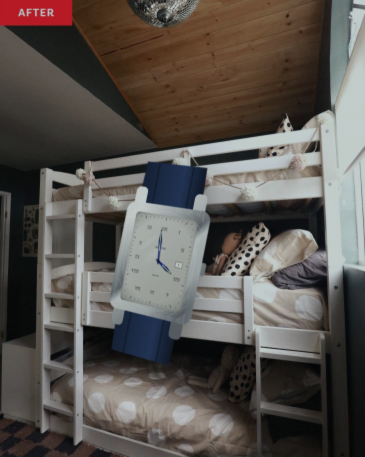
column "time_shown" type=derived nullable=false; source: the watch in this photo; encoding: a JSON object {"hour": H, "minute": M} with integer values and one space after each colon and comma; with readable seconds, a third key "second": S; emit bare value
{"hour": 3, "minute": 59}
